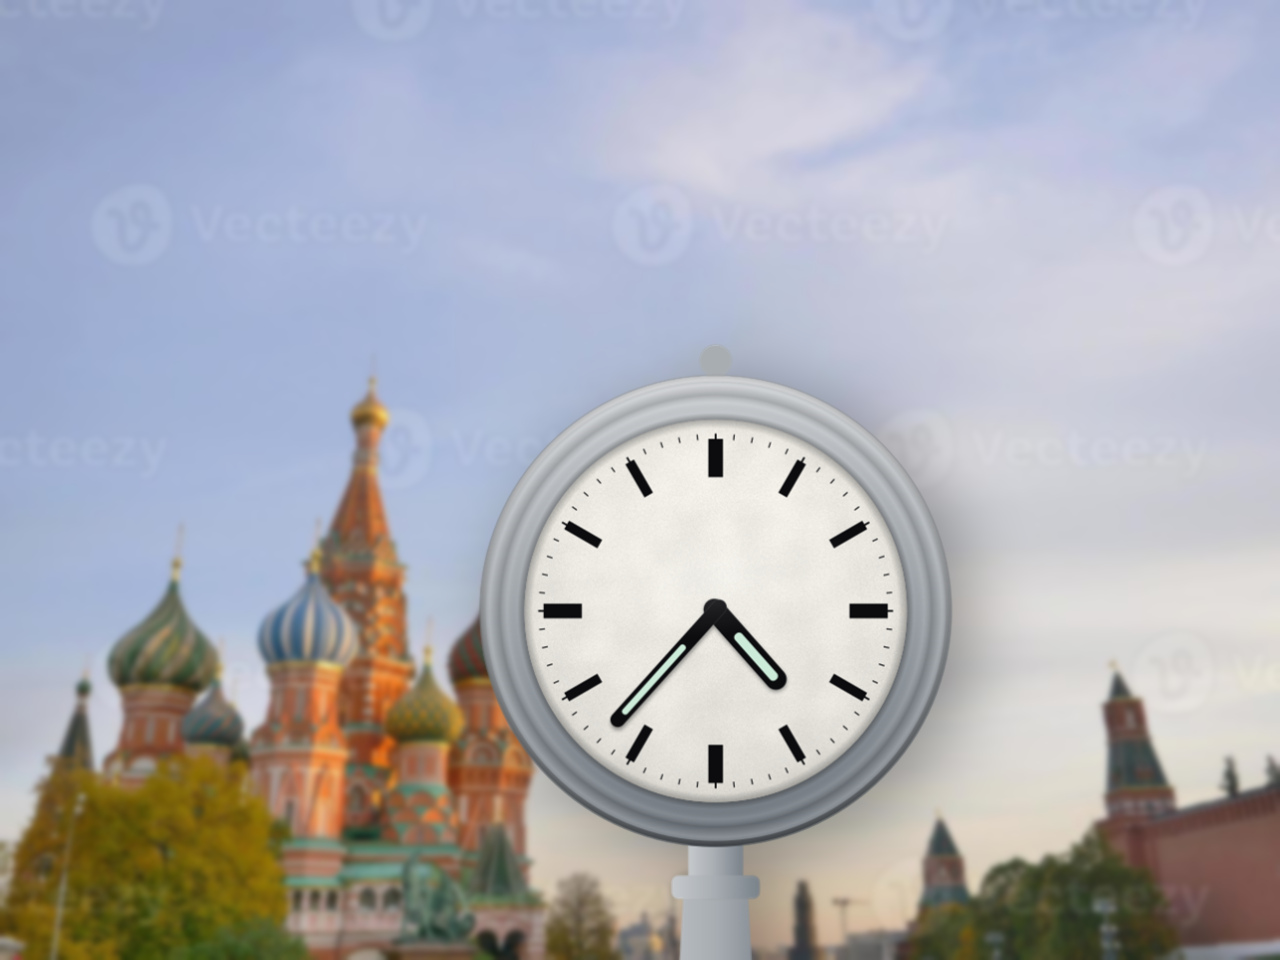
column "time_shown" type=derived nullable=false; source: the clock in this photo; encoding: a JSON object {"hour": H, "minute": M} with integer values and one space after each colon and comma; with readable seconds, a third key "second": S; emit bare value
{"hour": 4, "minute": 37}
